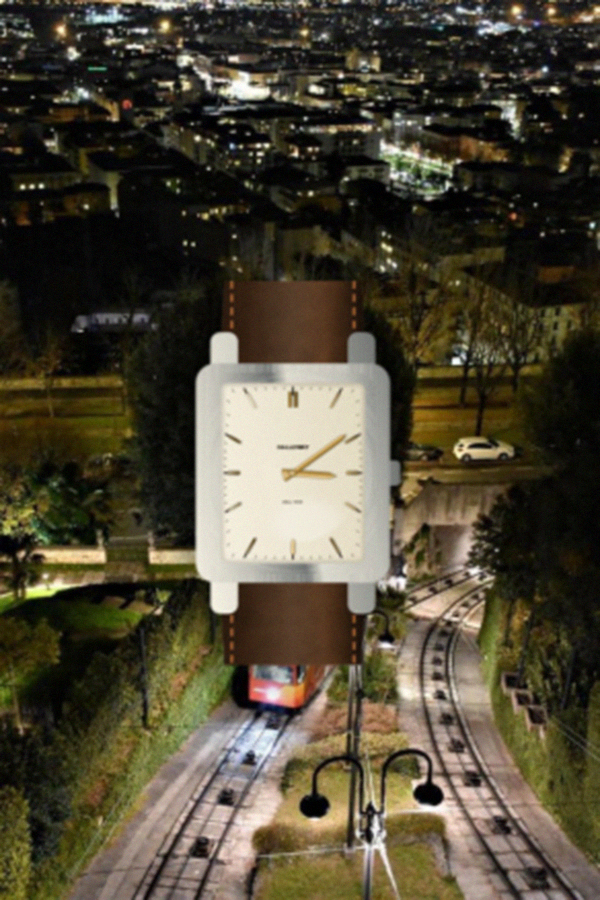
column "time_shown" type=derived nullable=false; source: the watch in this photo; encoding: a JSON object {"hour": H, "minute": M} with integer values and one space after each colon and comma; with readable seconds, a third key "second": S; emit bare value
{"hour": 3, "minute": 9}
